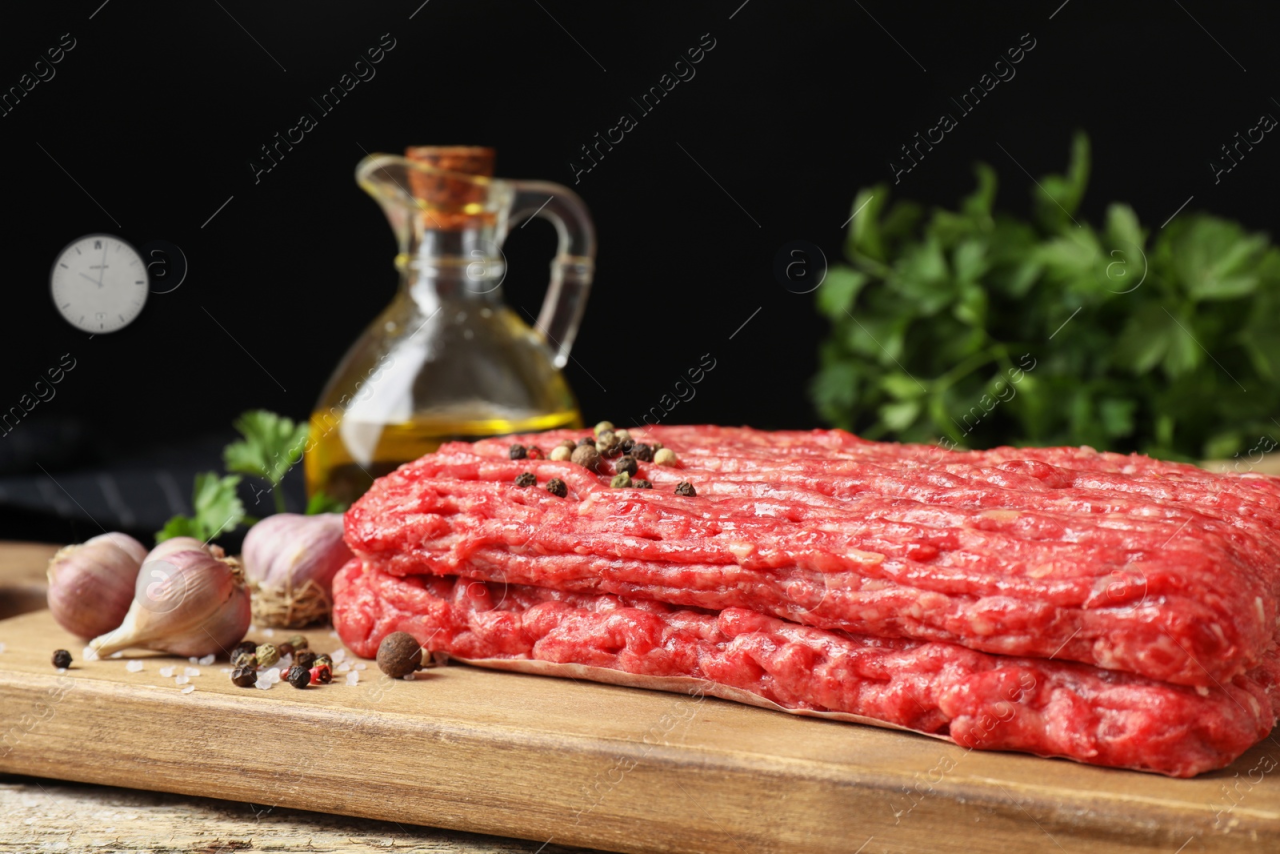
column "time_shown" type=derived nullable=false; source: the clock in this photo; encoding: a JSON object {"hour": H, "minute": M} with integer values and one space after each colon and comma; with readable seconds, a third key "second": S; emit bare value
{"hour": 10, "minute": 2}
